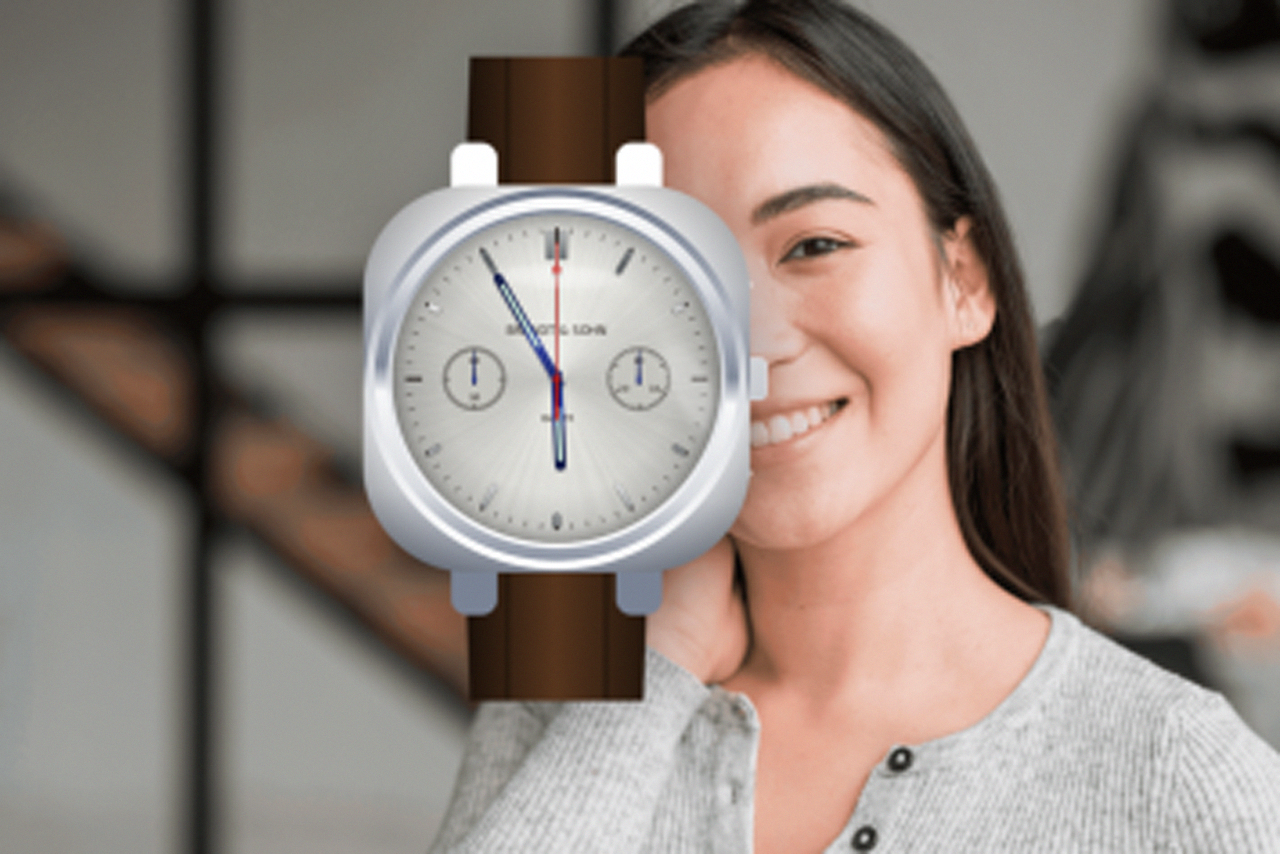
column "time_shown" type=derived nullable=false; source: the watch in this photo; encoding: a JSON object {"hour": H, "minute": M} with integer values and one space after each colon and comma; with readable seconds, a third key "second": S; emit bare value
{"hour": 5, "minute": 55}
